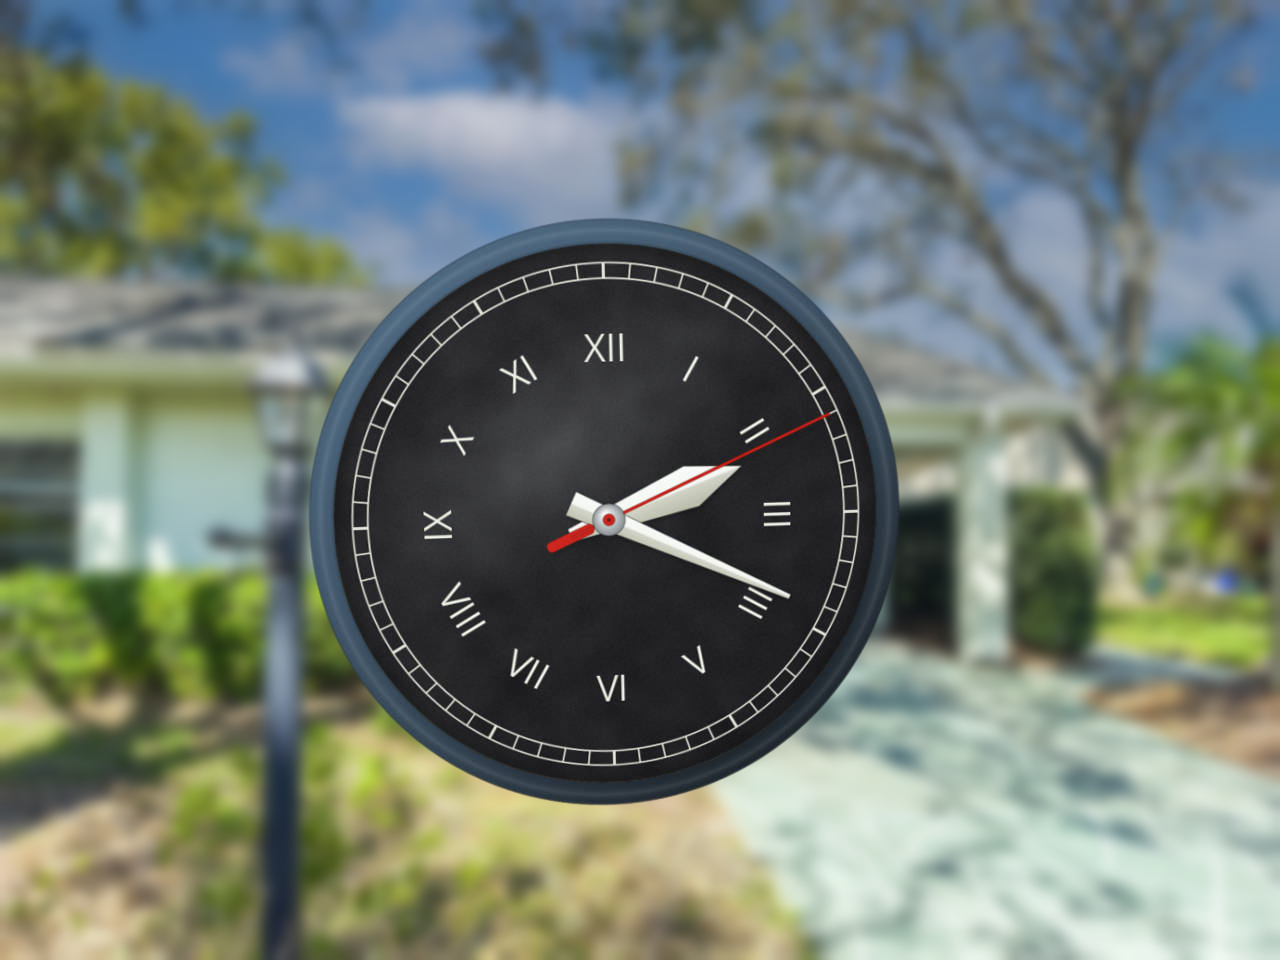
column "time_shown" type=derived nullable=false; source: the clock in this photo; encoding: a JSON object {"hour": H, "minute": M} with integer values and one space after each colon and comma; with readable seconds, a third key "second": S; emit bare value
{"hour": 2, "minute": 19, "second": 11}
